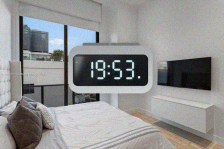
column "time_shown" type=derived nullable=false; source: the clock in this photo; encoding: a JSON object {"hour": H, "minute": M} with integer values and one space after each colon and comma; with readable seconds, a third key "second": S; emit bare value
{"hour": 19, "minute": 53}
